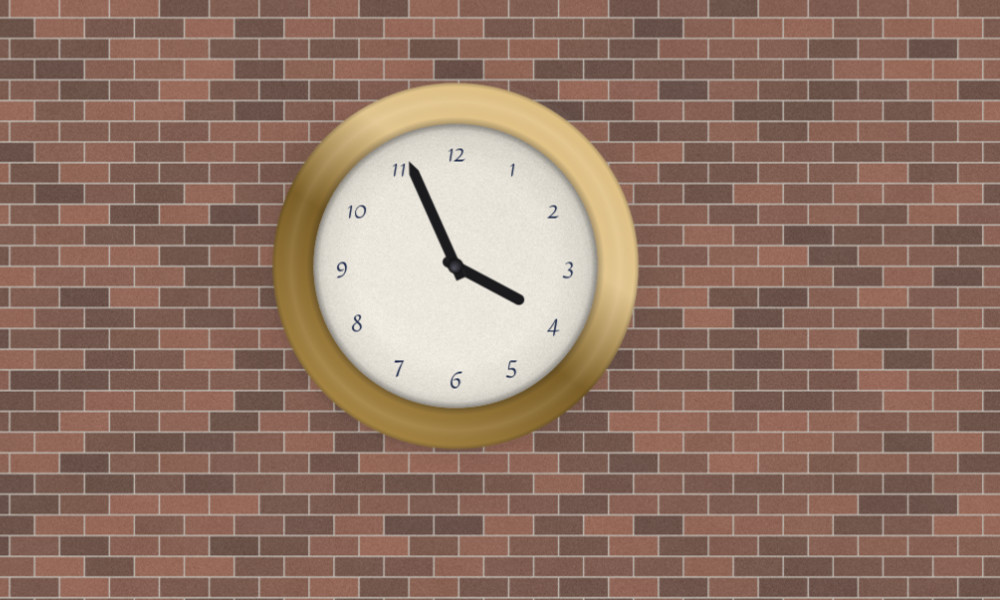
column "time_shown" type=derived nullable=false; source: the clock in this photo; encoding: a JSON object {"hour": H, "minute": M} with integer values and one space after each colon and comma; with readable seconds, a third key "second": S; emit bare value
{"hour": 3, "minute": 56}
